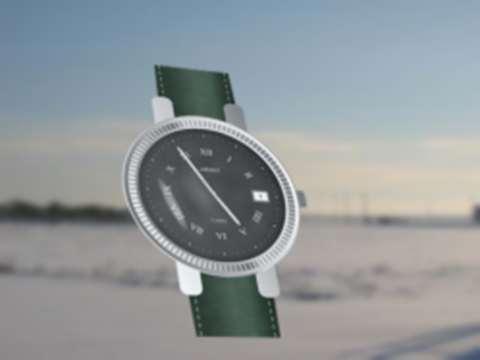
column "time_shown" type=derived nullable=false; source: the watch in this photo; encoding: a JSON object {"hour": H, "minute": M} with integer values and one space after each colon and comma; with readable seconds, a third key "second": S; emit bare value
{"hour": 4, "minute": 55}
